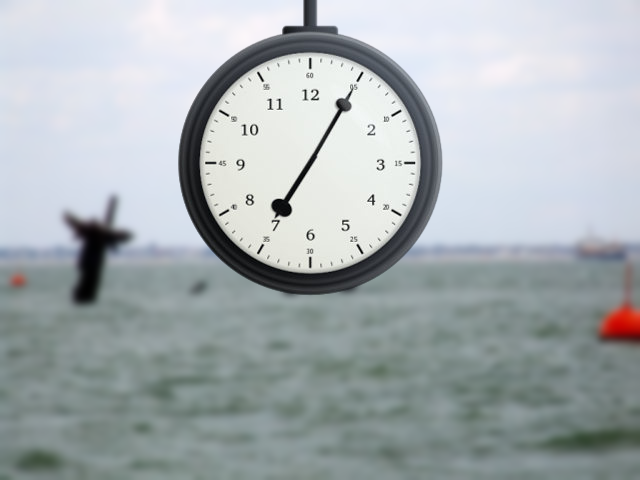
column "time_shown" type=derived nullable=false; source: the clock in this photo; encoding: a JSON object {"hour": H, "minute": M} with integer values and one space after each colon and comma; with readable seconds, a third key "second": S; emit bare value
{"hour": 7, "minute": 5}
